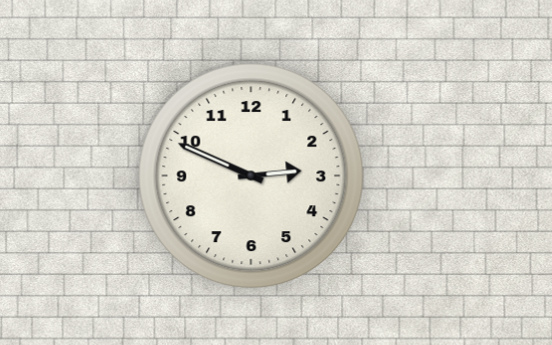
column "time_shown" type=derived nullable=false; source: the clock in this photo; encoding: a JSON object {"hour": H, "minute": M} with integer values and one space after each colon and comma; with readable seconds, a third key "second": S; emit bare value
{"hour": 2, "minute": 49}
